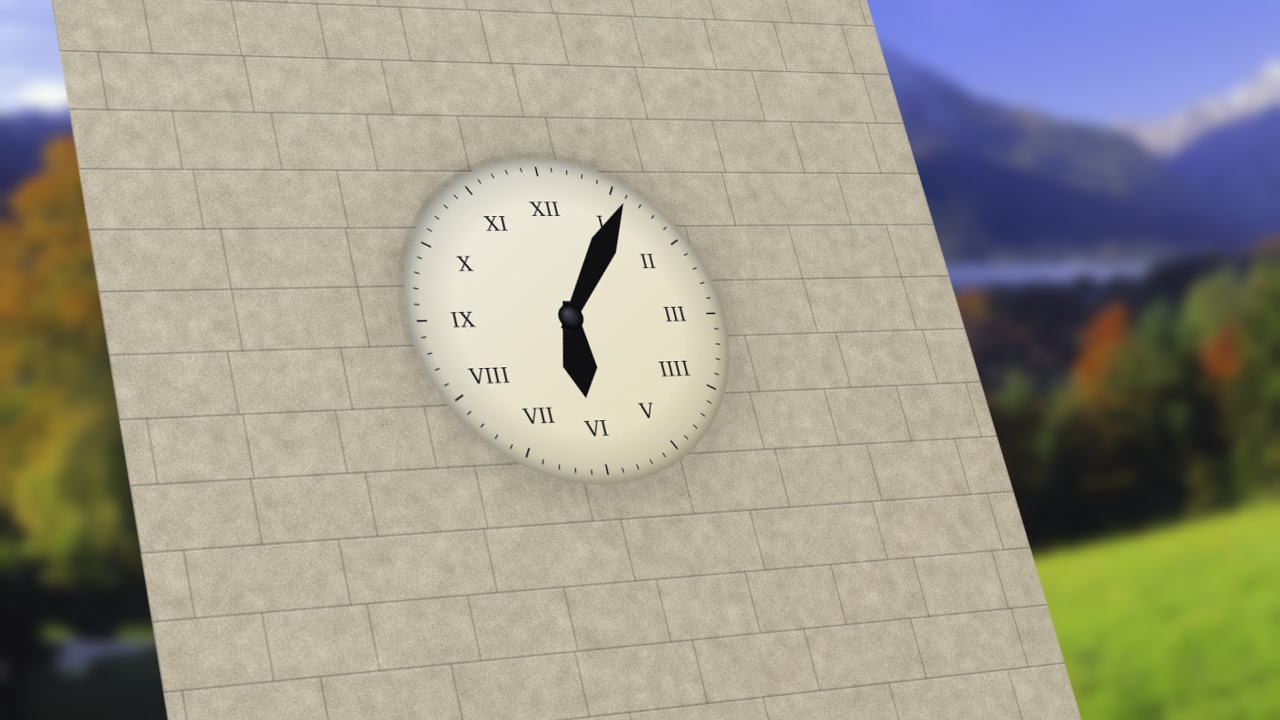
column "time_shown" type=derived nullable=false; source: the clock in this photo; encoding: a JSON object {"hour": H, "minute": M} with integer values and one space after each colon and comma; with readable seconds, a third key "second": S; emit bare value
{"hour": 6, "minute": 6}
